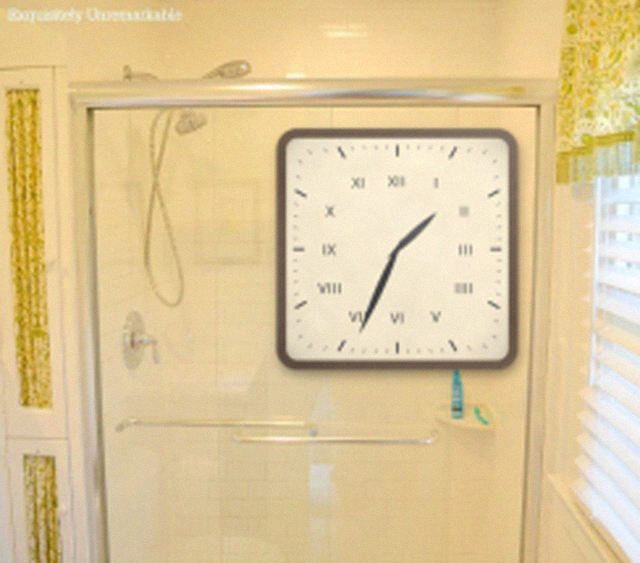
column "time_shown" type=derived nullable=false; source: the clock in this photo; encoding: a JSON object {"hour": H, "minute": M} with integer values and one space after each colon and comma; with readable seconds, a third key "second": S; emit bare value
{"hour": 1, "minute": 34}
